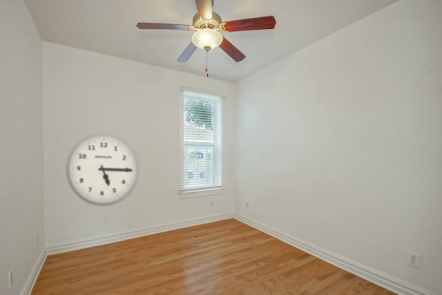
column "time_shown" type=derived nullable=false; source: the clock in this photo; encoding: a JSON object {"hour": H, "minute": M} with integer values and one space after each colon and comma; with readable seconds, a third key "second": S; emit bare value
{"hour": 5, "minute": 15}
